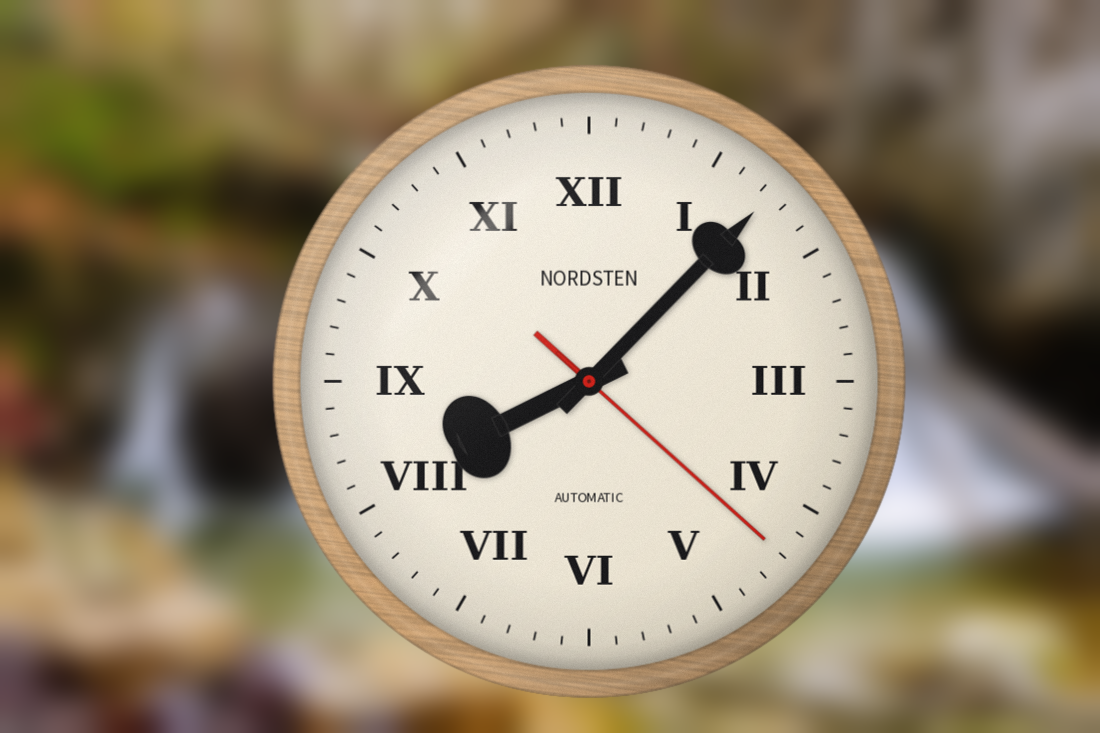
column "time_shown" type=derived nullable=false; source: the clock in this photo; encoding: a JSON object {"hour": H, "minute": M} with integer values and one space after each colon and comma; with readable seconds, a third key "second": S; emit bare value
{"hour": 8, "minute": 7, "second": 22}
